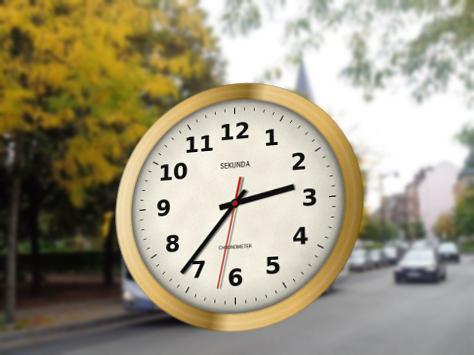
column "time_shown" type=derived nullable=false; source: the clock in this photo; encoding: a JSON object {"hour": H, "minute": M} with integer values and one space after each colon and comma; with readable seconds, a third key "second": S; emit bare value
{"hour": 2, "minute": 36, "second": 32}
